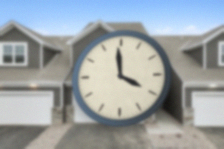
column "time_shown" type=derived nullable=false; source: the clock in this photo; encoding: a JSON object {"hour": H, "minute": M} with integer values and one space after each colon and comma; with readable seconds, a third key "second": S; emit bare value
{"hour": 3, "minute": 59}
